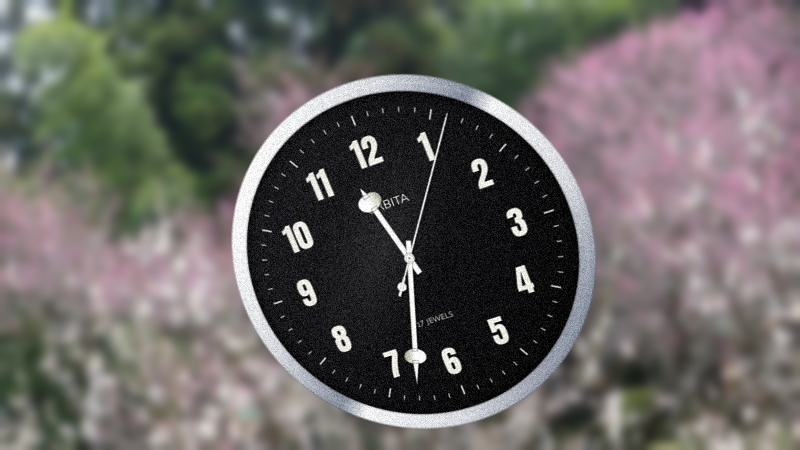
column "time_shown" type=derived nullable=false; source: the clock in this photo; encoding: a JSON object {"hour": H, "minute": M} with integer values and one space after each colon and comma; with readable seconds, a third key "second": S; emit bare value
{"hour": 11, "minute": 33, "second": 6}
